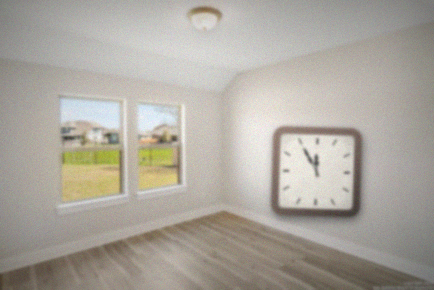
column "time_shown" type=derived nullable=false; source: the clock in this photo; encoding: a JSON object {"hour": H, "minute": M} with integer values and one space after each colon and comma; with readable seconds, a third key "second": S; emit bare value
{"hour": 11, "minute": 55}
